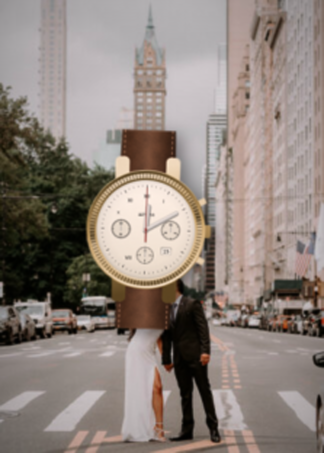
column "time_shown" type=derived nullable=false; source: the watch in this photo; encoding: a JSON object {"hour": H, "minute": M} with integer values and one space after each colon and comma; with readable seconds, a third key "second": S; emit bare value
{"hour": 12, "minute": 10}
